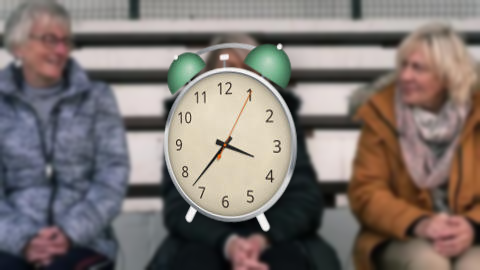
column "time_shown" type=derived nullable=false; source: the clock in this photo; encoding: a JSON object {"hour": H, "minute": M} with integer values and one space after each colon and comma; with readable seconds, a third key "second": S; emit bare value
{"hour": 3, "minute": 37, "second": 5}
